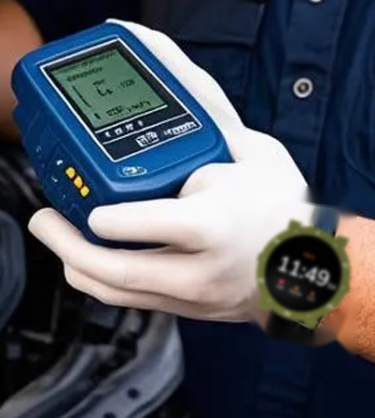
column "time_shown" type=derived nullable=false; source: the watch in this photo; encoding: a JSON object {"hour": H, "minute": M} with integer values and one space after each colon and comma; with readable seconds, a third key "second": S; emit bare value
{"hour": 11, "minute": 49}
